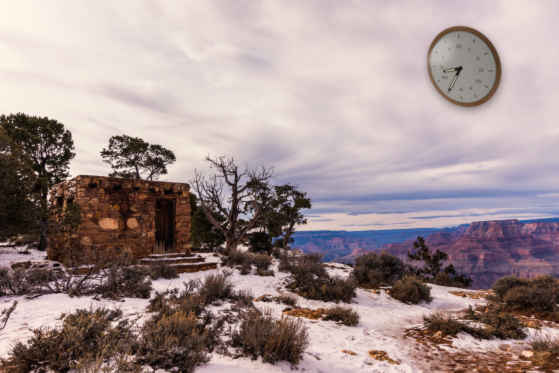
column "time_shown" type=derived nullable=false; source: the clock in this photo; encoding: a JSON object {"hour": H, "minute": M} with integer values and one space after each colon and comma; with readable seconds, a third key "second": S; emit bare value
{"hour": 8, "minute": 35}
